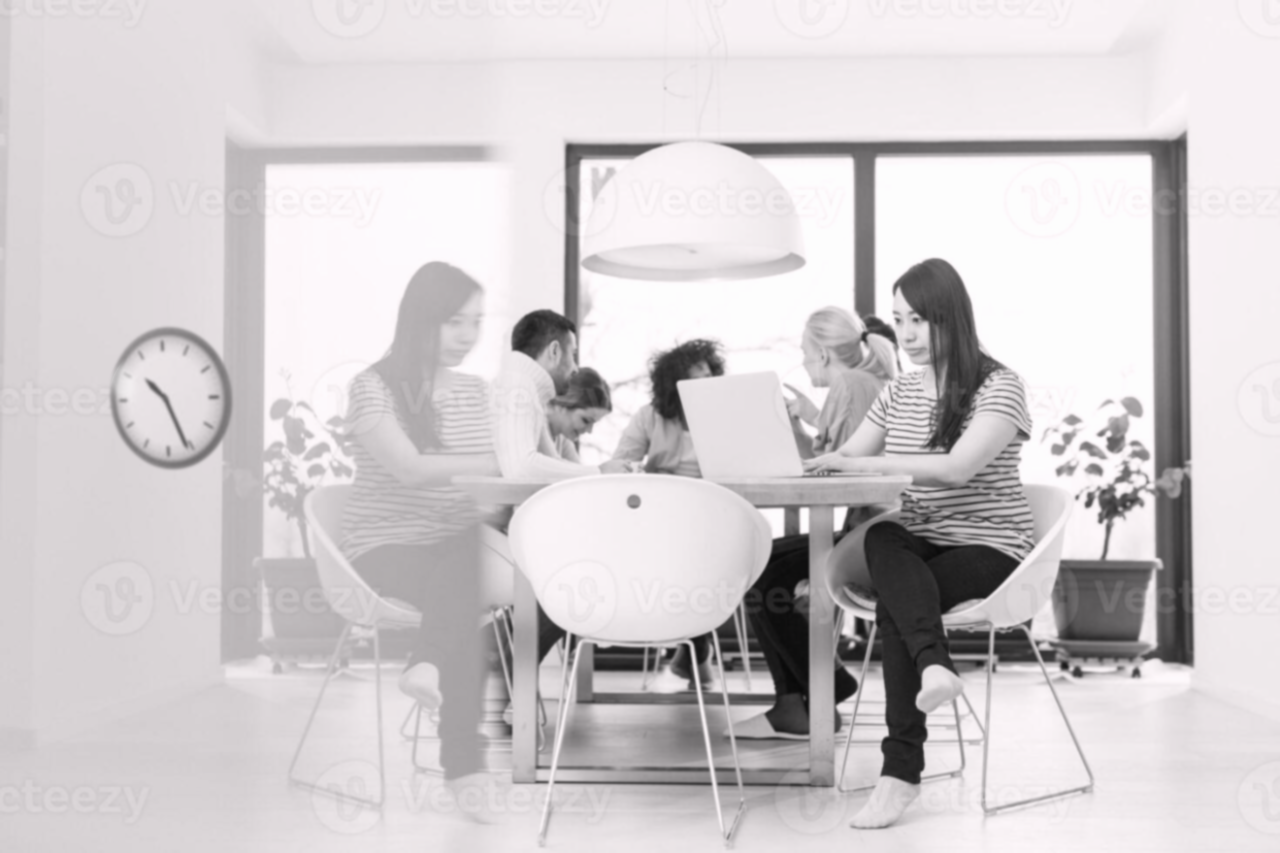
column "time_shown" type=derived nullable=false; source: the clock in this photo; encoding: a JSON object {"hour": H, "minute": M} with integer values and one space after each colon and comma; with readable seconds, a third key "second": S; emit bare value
{"hour": 10, "minute": 26}
